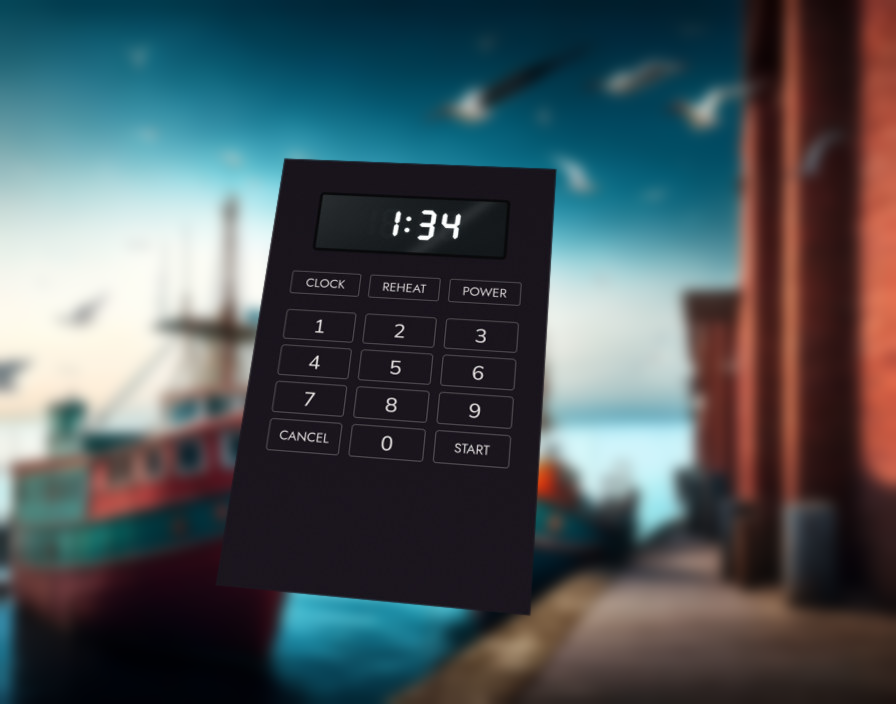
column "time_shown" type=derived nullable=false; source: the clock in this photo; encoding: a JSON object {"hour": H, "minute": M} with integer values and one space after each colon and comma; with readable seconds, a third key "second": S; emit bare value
{"hour": 1, "minute": 34}
